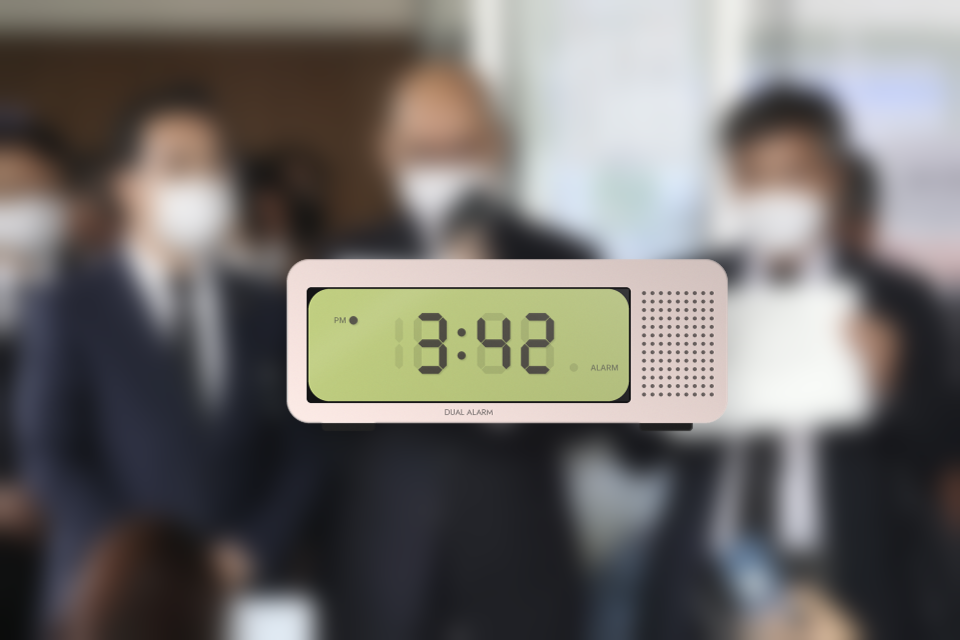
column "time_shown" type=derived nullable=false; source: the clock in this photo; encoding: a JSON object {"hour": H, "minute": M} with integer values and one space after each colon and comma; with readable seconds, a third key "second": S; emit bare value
{"hour": 3, "minute": 42}
